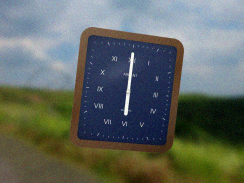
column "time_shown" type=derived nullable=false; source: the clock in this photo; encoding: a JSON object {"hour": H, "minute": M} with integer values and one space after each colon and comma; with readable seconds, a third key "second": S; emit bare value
{"hour": 6, "minute": 0}
